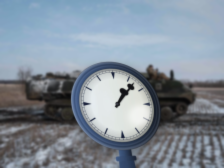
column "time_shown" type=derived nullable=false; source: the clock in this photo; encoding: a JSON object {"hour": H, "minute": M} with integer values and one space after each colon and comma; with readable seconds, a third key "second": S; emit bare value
{"hour": 1, "minute": 7}
